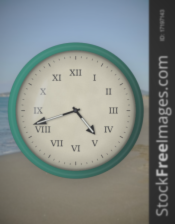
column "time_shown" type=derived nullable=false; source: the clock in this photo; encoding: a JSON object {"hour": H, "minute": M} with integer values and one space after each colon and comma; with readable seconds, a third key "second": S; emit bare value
{"hour": 4, "minute": 42}
